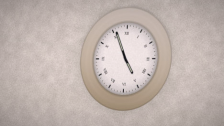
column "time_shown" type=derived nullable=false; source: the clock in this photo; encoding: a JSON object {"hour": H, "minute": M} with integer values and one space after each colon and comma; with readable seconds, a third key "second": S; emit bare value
{"hour": 4, "minute": 56}
